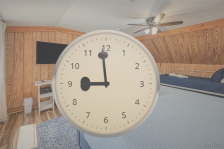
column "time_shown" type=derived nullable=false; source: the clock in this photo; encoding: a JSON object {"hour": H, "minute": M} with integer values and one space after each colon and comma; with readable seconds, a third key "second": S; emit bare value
{"hour": 8, "minute": 59}
